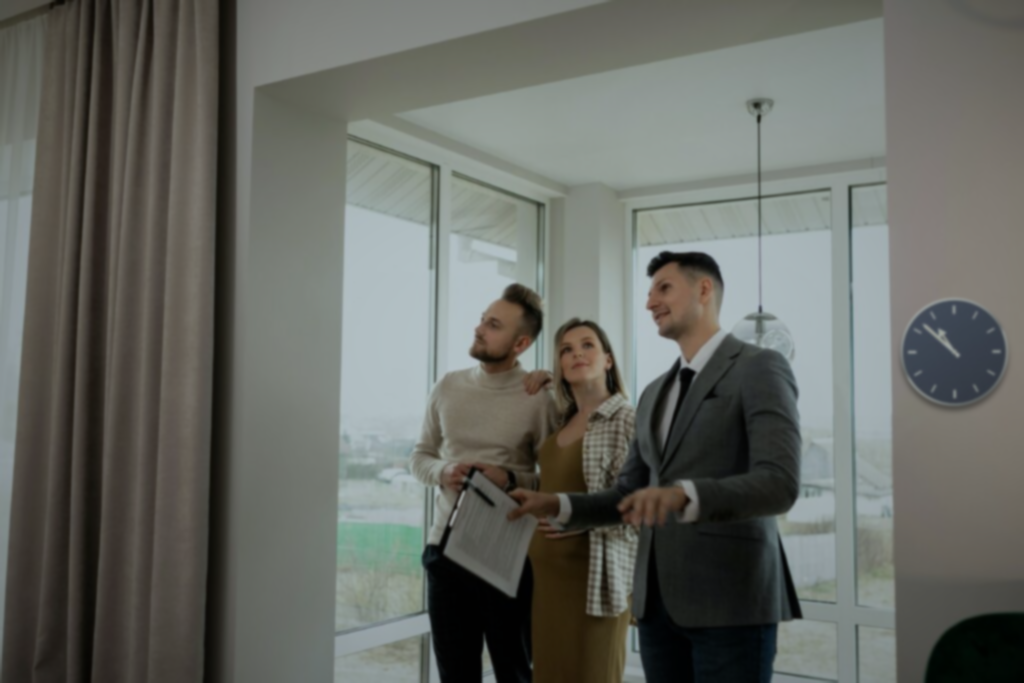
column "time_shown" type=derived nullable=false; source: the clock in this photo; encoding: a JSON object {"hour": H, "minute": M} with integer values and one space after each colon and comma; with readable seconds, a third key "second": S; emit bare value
{"hour": 10, "minute": 52}
